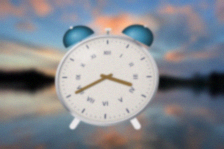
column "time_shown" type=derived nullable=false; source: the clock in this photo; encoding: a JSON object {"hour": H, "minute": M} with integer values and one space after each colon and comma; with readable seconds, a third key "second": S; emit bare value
{"hour": 3, "minute": 40}
